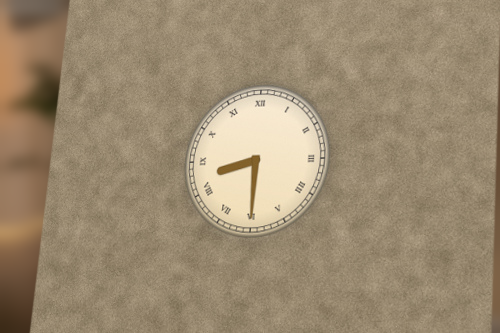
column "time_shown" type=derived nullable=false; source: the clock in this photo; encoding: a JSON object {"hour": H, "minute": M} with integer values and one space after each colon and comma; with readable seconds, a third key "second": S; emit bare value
{"hour": 8, "minute": 30}
